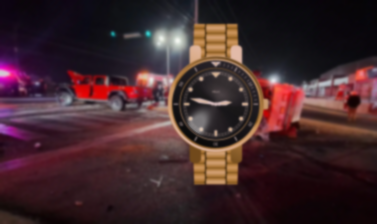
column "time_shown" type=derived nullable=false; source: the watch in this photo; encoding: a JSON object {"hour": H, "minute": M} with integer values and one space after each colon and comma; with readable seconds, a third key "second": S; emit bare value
{"hour": 2, "minute": 47}
